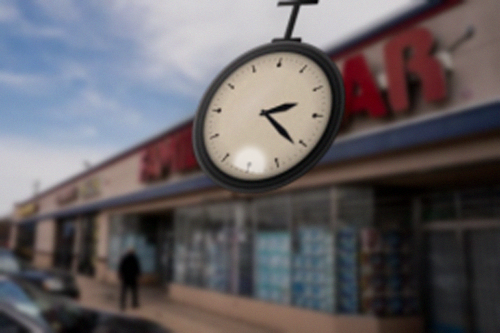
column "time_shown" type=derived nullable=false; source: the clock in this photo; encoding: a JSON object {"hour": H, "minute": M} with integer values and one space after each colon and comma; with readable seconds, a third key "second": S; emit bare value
{"hour": 2, "minute": 21}
